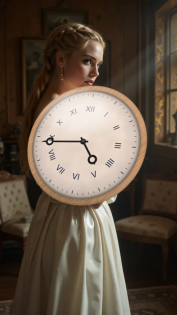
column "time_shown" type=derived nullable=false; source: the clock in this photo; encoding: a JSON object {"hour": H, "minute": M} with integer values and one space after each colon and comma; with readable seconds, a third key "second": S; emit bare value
{"hour": 4, "minute": 44}
